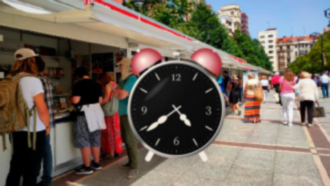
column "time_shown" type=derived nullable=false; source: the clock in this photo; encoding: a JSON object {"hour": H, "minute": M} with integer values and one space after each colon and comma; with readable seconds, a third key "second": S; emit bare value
{"hour": 4, "minute": 39}
